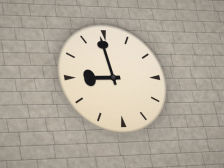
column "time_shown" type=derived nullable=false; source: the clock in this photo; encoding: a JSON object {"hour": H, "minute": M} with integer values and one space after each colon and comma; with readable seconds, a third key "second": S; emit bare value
{"hour": 8, "minute": 59}
